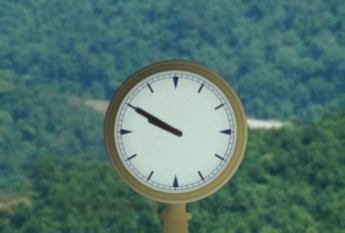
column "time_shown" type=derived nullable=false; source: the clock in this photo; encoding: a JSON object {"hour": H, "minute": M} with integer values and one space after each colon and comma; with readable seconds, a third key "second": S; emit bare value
{"hour": 9, "minute": 50}
